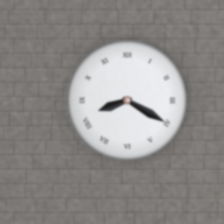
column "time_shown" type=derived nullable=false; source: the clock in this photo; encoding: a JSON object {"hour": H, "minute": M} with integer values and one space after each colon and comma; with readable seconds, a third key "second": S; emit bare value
{"hour": 8, "minute": 20}
